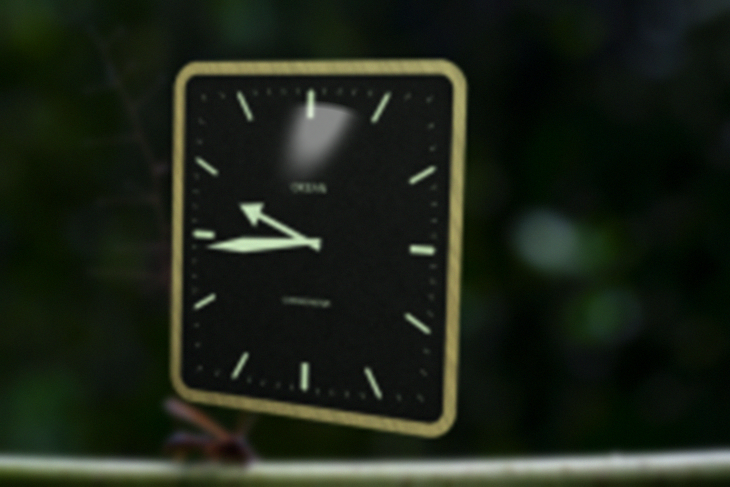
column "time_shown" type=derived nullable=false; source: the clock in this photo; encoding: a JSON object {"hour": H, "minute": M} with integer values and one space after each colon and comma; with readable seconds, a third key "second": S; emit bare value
{"hour": 9, "minute": 44}
